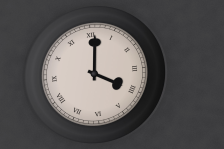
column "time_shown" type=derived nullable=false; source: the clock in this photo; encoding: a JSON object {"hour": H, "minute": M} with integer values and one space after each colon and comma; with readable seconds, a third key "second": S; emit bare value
{"hour": 4, "minute": 1}
